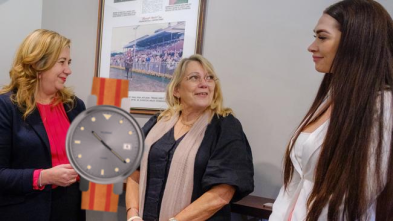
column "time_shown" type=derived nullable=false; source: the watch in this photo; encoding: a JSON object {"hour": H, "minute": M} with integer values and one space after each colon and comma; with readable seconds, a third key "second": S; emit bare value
{"hour": 10, "minute": 21}
